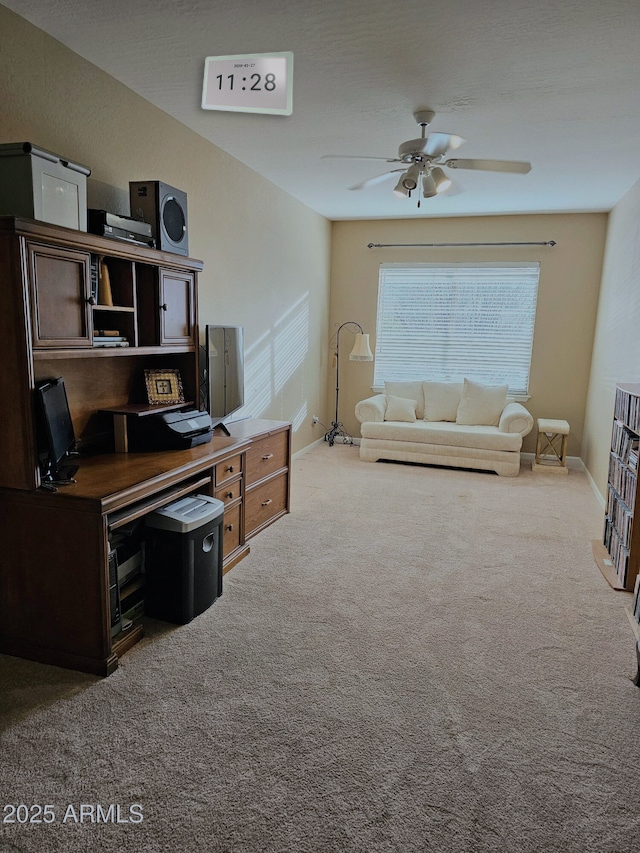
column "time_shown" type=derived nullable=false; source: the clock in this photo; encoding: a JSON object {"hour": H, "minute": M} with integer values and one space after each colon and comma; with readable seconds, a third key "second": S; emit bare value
{"hour": 11, "minute": 28}
